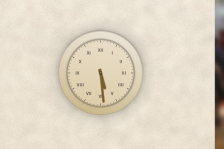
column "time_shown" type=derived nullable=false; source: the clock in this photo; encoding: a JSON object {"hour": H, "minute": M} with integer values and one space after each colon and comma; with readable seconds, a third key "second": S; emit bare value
{"hour": 5, "minute": 29}
